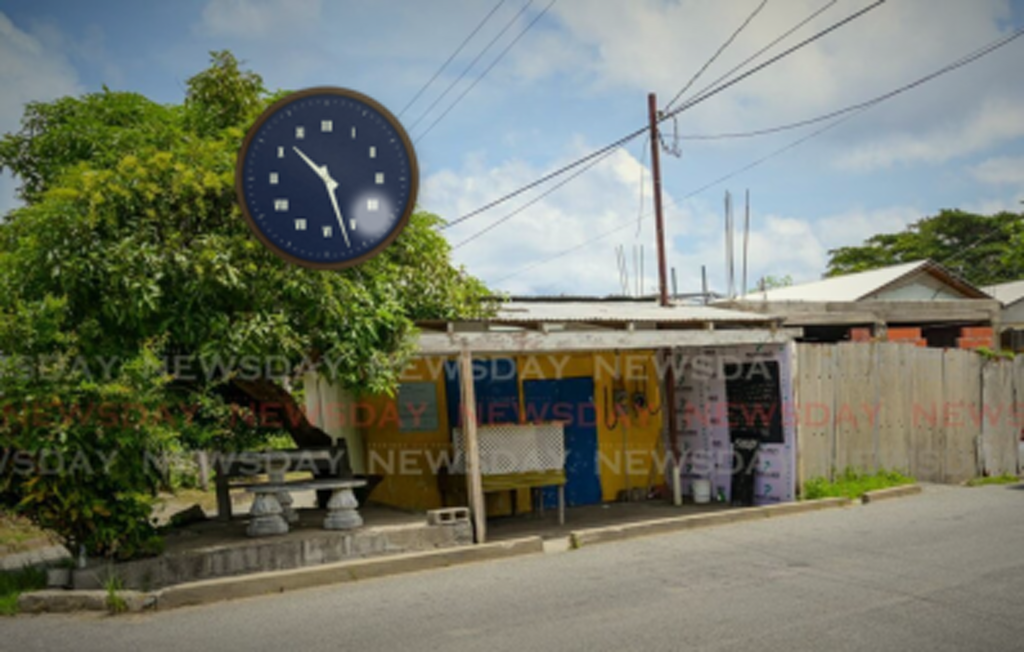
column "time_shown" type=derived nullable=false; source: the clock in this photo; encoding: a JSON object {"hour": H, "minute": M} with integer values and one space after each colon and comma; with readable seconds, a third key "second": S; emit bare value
{"hour": 10, "minute": 27}
